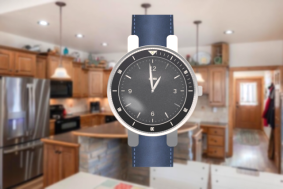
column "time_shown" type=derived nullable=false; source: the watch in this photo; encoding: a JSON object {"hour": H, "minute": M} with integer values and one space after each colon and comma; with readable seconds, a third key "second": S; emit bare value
{"hour": 12, "minute": 59}
